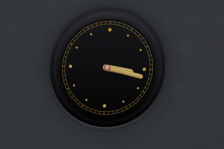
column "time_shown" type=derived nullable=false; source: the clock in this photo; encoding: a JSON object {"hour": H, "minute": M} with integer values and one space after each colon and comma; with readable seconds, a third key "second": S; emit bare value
{"hour": 3, "minute": 17}
